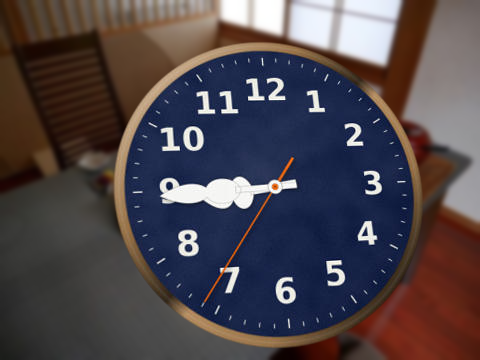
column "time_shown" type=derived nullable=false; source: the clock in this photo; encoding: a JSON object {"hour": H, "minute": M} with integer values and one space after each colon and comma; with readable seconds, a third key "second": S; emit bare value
{"hour": 8, "minute": 44, "second": 36}
